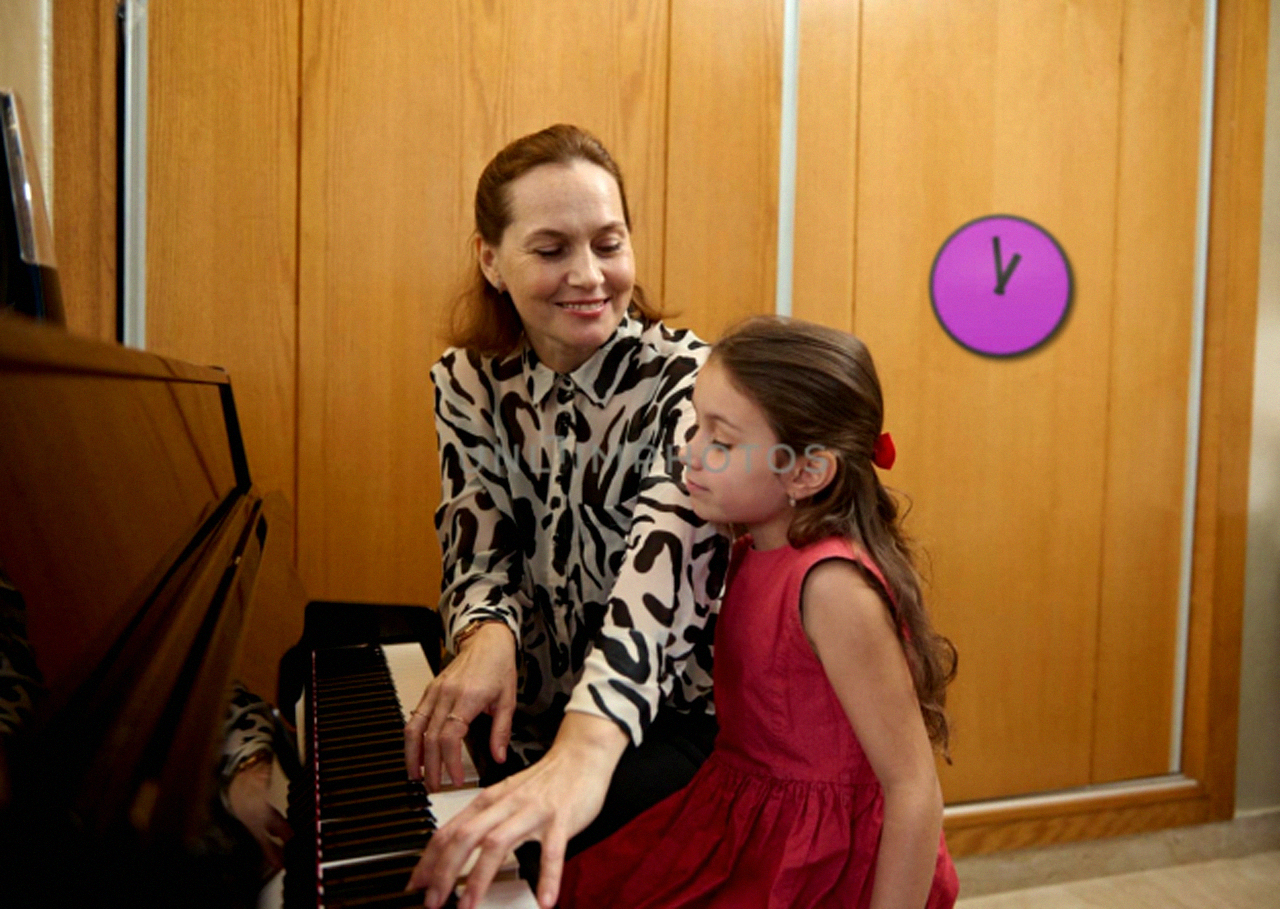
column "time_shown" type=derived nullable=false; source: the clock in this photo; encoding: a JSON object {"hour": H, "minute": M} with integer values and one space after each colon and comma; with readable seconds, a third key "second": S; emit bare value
{"hour": 12, "minute": 59}
